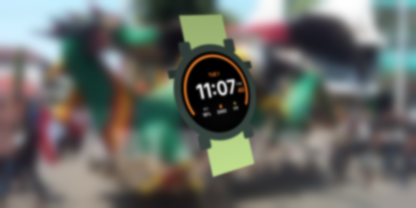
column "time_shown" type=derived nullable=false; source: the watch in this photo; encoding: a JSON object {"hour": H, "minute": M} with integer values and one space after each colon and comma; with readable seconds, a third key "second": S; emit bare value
{"hour": 11, "minute": 7}
